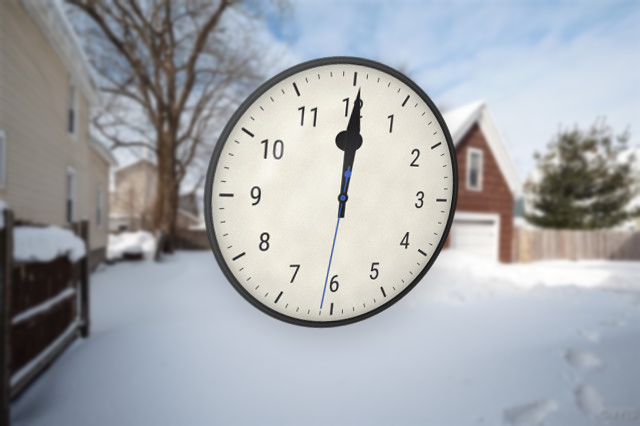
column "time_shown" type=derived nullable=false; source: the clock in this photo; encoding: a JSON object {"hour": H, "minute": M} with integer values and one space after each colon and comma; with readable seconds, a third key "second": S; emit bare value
{"hour": 12, "minute": 0, "second": 31}
